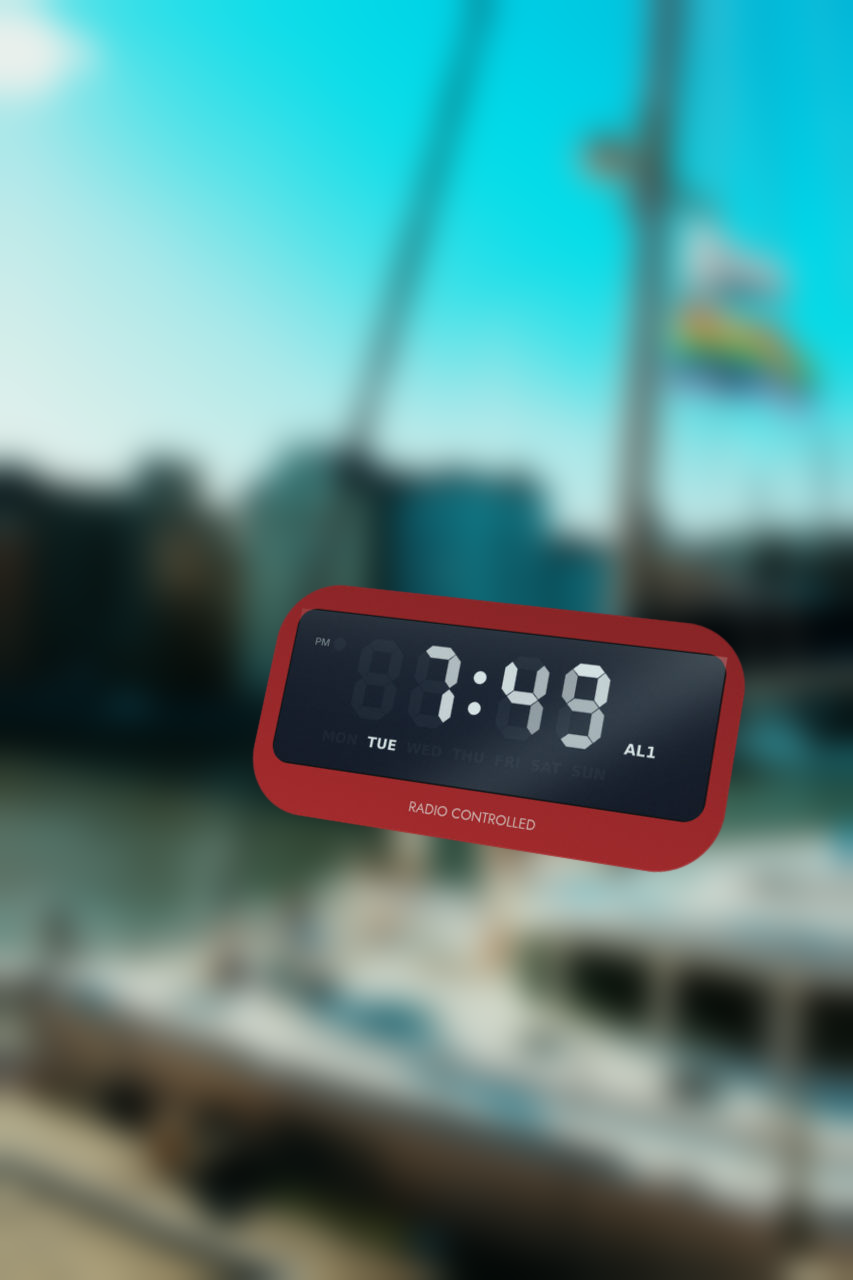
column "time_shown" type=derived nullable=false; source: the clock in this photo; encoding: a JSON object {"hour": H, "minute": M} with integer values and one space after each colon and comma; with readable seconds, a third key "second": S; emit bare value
{"hour": 7, "minute": 49}
